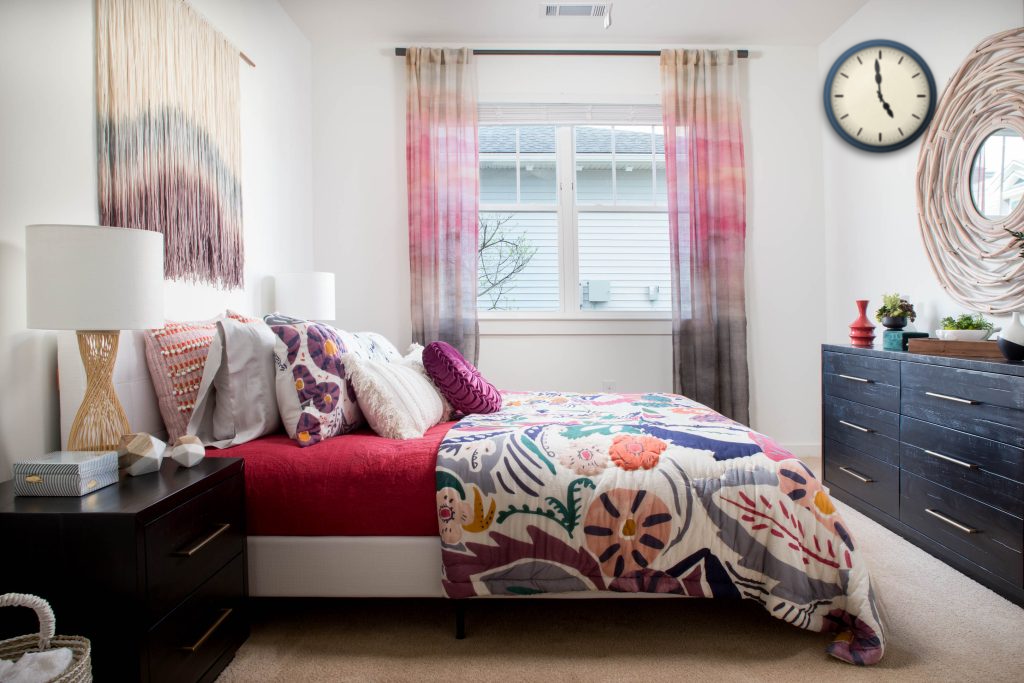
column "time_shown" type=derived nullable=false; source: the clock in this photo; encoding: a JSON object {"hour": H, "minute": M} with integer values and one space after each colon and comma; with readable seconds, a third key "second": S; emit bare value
{"hour": 4, "minute": 59}
